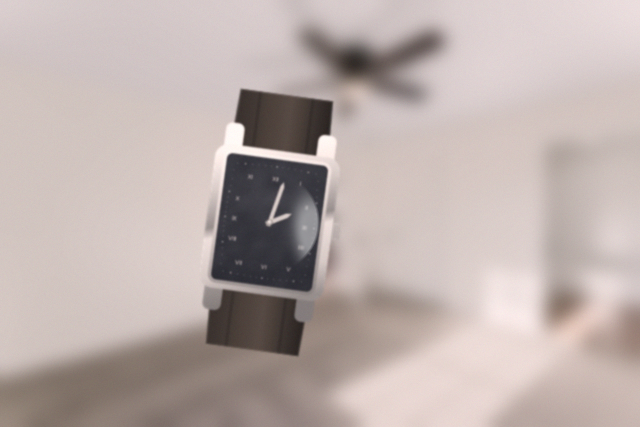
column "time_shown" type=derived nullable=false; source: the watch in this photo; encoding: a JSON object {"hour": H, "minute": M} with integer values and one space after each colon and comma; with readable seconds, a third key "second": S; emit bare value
{"hour": 2, "minute": 2}
